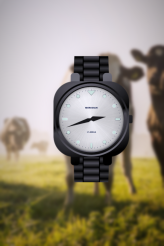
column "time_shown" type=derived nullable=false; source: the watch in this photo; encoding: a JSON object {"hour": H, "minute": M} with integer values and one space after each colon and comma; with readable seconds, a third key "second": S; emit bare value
{"hour": 2, "minute": 42}
